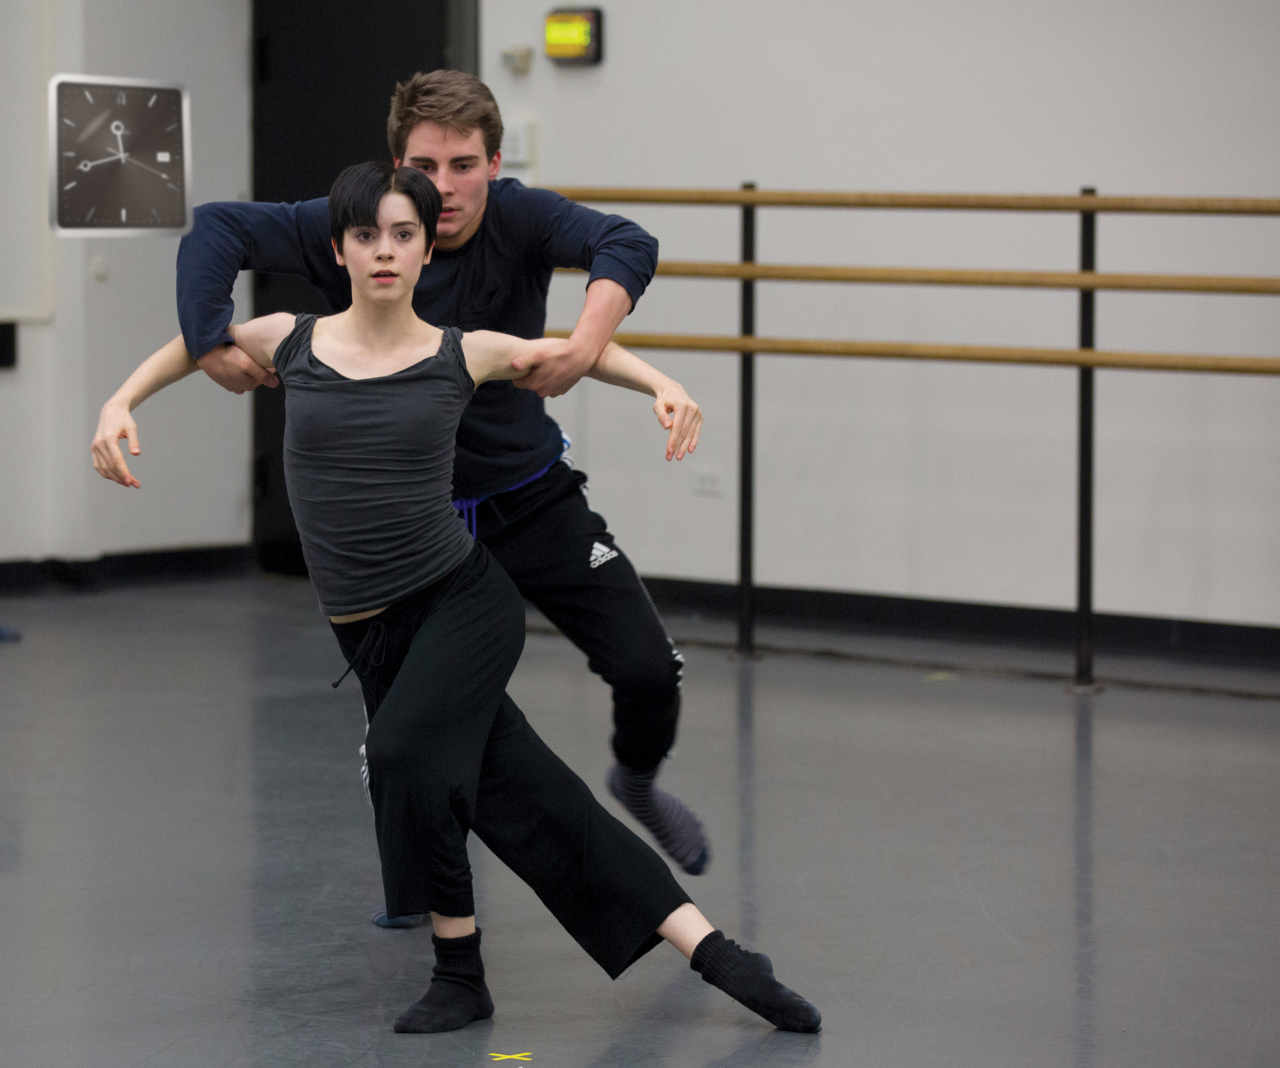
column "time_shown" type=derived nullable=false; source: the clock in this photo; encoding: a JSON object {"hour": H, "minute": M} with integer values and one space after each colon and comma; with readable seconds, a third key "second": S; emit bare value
{"hour": 11, "minute": 42, "second": 19}
